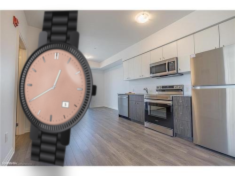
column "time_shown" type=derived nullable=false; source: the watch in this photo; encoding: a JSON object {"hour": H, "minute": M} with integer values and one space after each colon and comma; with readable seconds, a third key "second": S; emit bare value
{"hour": 12, "minute": 40}
